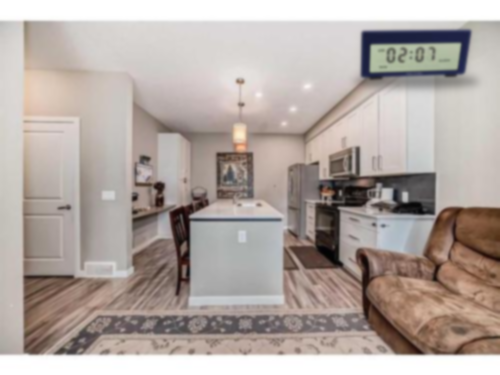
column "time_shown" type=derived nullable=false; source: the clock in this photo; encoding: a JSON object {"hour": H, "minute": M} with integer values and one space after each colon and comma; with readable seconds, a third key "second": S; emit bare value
{"hour": 2, "minute": 7}
